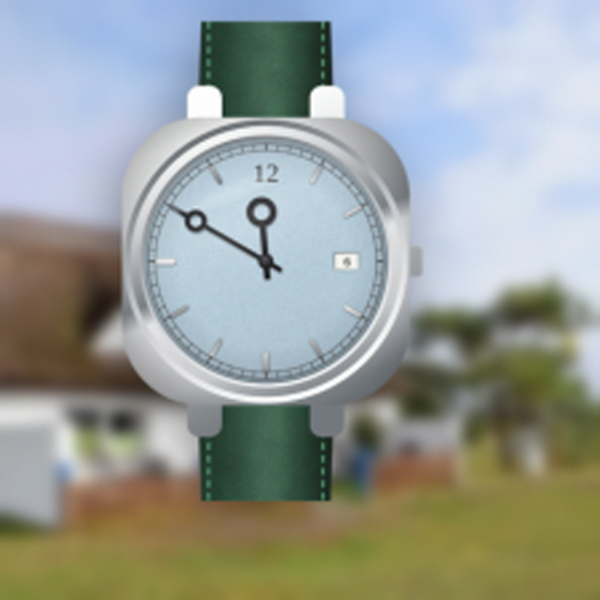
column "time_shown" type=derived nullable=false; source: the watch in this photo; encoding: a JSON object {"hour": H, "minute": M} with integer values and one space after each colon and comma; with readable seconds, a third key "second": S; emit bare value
{"hour": 11, "minute": 50}
